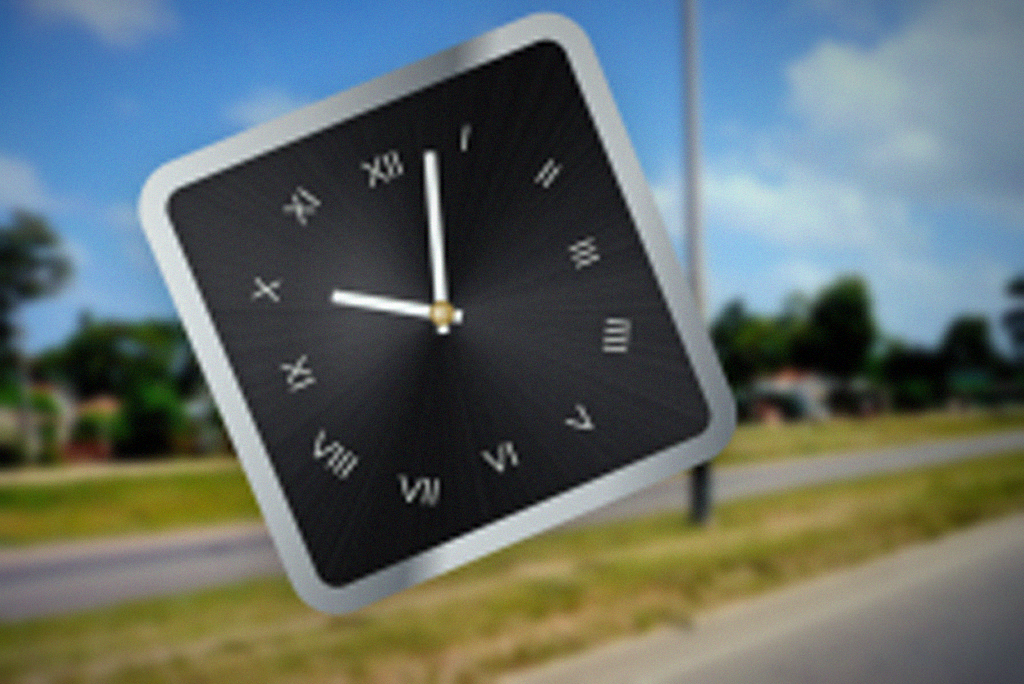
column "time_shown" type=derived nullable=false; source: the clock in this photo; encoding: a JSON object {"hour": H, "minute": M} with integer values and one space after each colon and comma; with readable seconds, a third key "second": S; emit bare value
{"hour": 10, "minute": 3}
